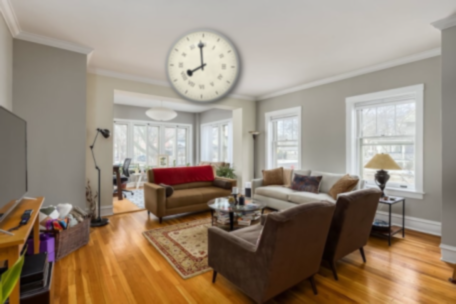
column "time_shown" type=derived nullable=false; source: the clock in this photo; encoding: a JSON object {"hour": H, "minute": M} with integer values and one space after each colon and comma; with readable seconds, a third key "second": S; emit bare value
{"hour": 7, "minute": 59}
